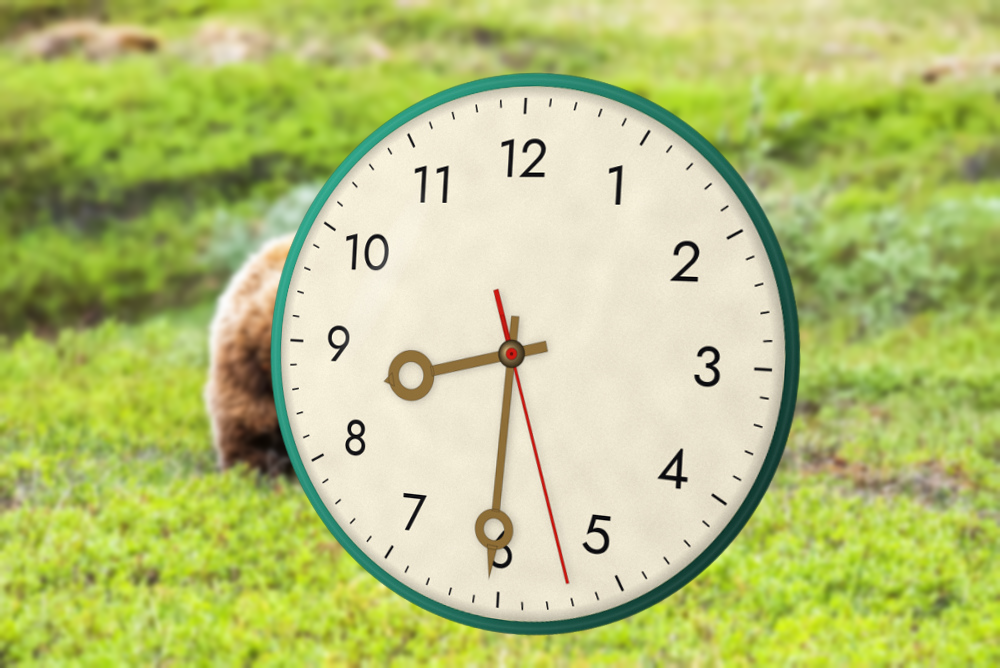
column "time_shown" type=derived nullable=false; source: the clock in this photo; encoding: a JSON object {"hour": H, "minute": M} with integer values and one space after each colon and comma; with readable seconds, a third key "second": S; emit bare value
{"hour": 8, "minute": 30, "second": 27}
